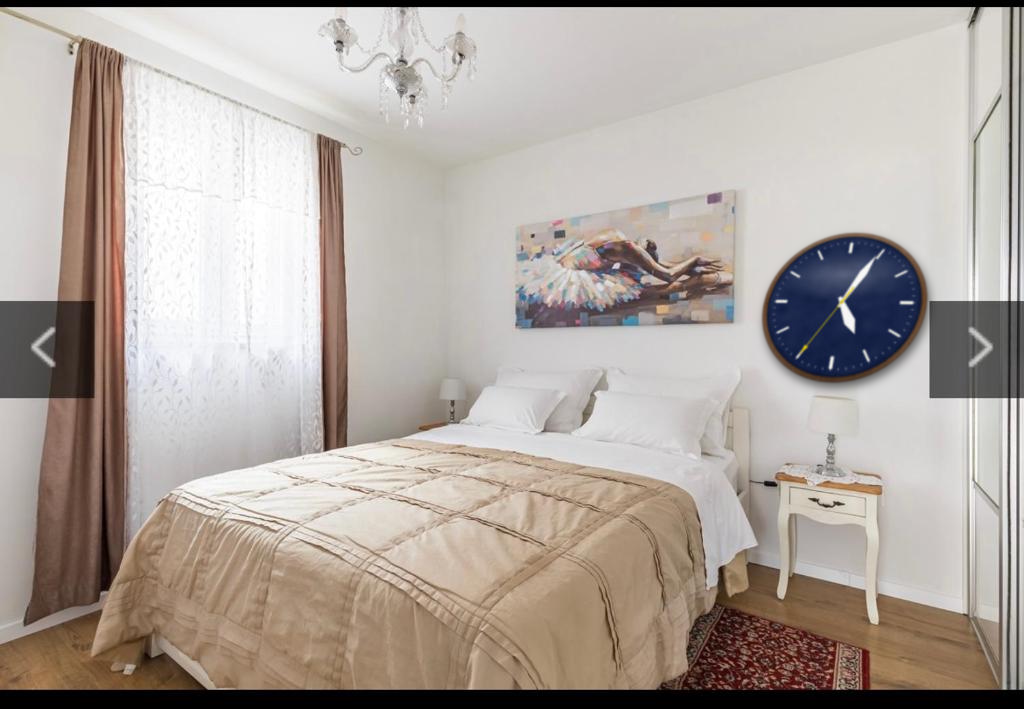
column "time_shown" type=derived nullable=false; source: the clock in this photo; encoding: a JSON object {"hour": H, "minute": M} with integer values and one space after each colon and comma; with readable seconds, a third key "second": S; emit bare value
{"hour": 5, "minute": 4, "second": 35}
